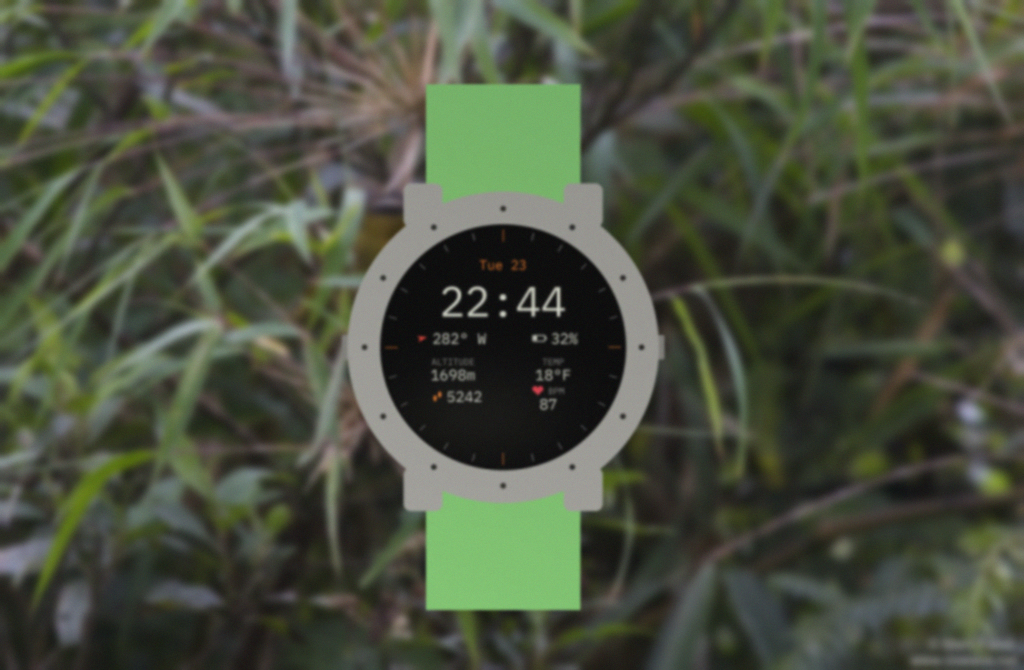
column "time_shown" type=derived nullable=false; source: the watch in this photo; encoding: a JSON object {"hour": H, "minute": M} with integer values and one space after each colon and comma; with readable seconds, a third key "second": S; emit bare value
{"hour": 22, "minute": 44}
